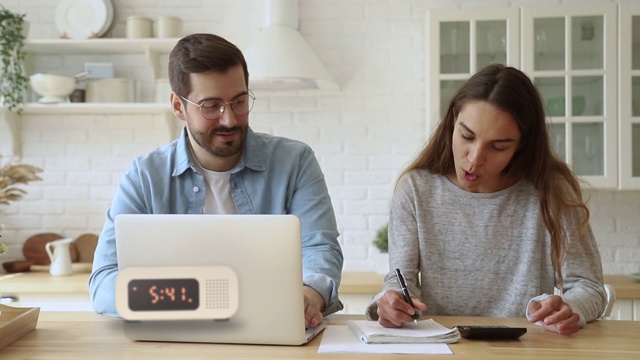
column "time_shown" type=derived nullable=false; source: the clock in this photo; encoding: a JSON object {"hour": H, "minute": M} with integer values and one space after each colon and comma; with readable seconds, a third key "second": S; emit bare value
{"hour": 5, "minute": 41}
